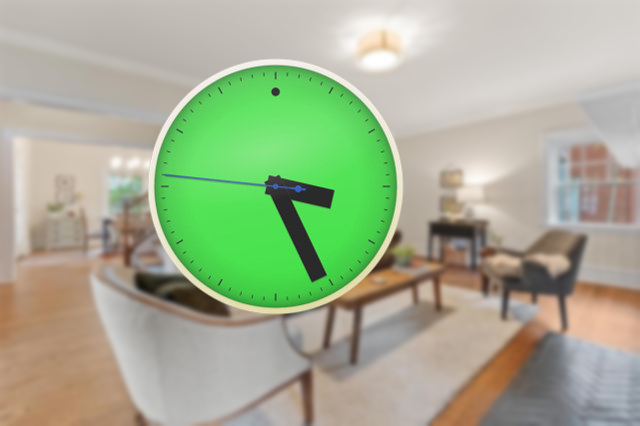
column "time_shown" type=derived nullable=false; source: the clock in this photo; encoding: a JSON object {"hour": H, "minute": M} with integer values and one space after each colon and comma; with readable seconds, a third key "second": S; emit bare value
{"hour": 3, "minute": 25, "second": 46}
